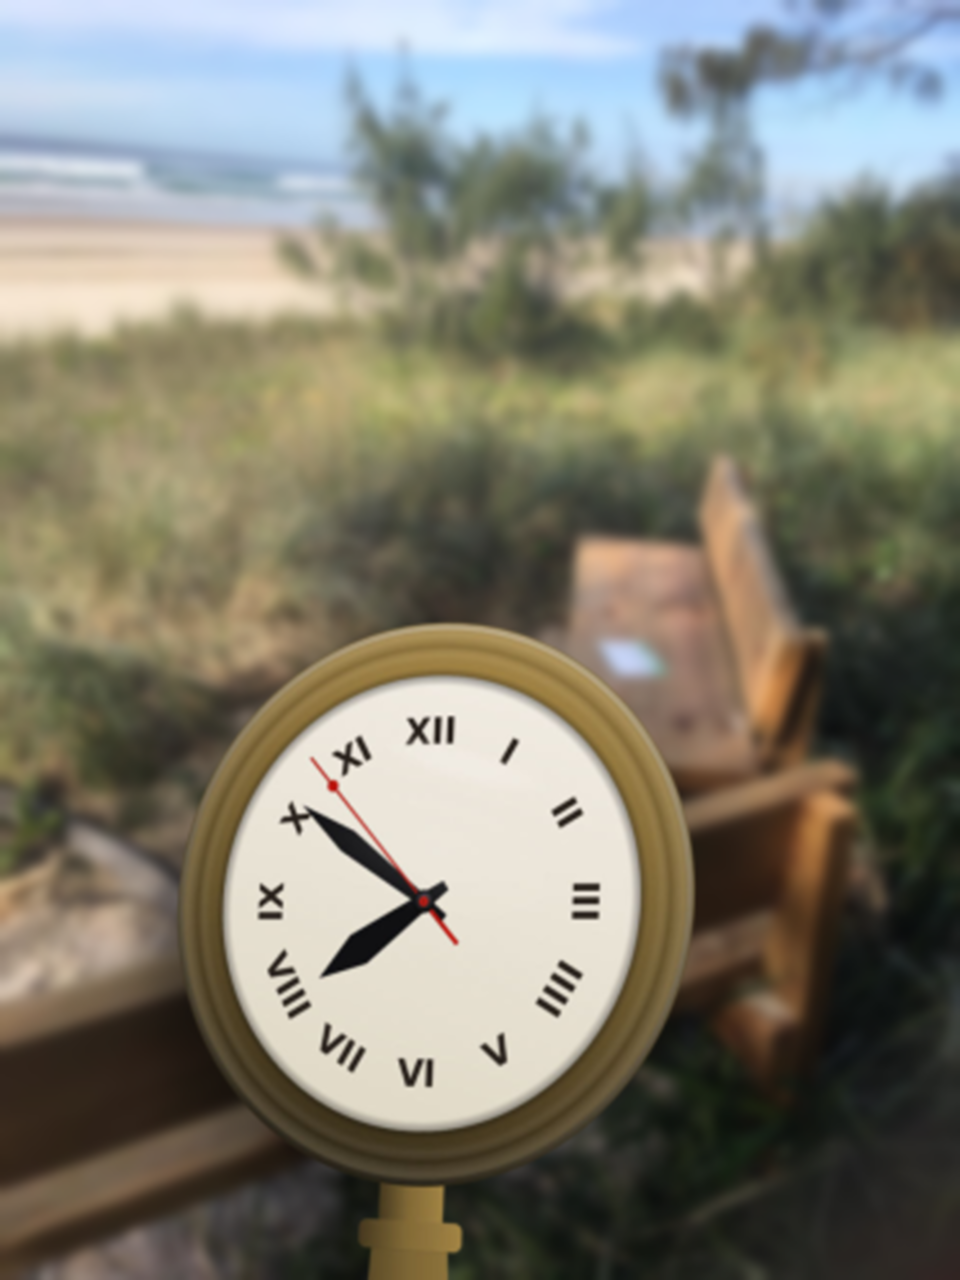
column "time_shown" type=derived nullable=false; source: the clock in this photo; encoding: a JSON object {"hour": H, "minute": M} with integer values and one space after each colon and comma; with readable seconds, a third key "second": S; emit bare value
{"hour": 7, "minute": 50, "second": 53}
